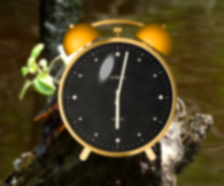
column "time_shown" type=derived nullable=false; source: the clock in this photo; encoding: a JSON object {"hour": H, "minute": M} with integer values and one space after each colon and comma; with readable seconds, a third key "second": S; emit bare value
{"hour": 6, "minute": 2}
